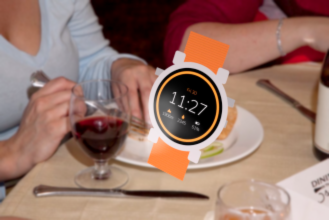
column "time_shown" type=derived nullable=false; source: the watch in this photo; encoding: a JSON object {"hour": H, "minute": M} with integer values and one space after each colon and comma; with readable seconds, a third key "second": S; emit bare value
{"hour": 11, "minute": 27}
